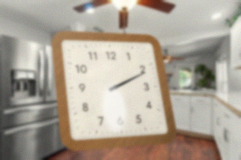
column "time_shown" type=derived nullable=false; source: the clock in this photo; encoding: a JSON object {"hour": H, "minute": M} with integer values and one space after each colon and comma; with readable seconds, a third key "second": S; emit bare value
{"hour": 2, "minute": 11}
